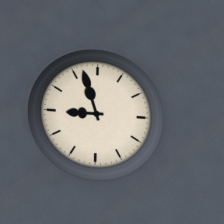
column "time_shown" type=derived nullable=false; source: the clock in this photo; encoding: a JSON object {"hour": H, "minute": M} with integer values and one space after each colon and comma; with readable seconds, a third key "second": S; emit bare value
{"hour": 8, "minute": 57}
